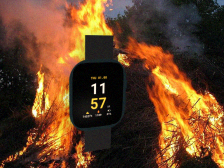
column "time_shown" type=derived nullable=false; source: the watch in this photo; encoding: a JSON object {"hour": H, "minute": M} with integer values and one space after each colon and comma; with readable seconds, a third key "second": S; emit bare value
{"hour": 11, "minute": 57}
